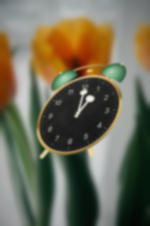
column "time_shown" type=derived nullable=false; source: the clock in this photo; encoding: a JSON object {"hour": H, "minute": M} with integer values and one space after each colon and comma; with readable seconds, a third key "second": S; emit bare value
{"hour": 1, "minute": 0}
